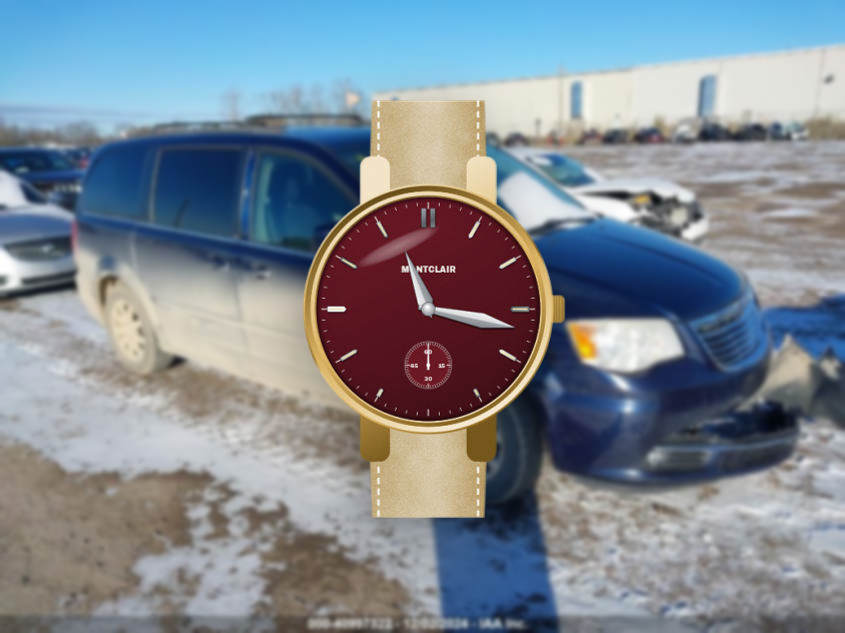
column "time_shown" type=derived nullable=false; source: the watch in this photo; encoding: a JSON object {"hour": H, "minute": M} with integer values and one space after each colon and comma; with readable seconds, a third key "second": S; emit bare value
{"hour": 11, "minute": 17}
